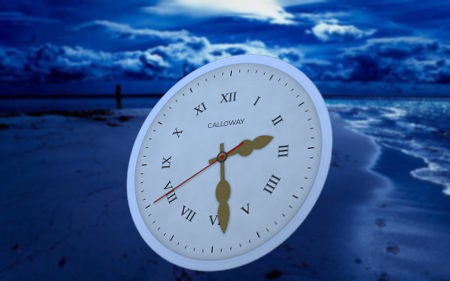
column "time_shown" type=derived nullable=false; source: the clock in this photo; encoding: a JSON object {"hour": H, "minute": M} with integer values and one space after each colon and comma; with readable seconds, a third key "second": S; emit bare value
{"hour": 2, "minute": 28, "second": 40}
